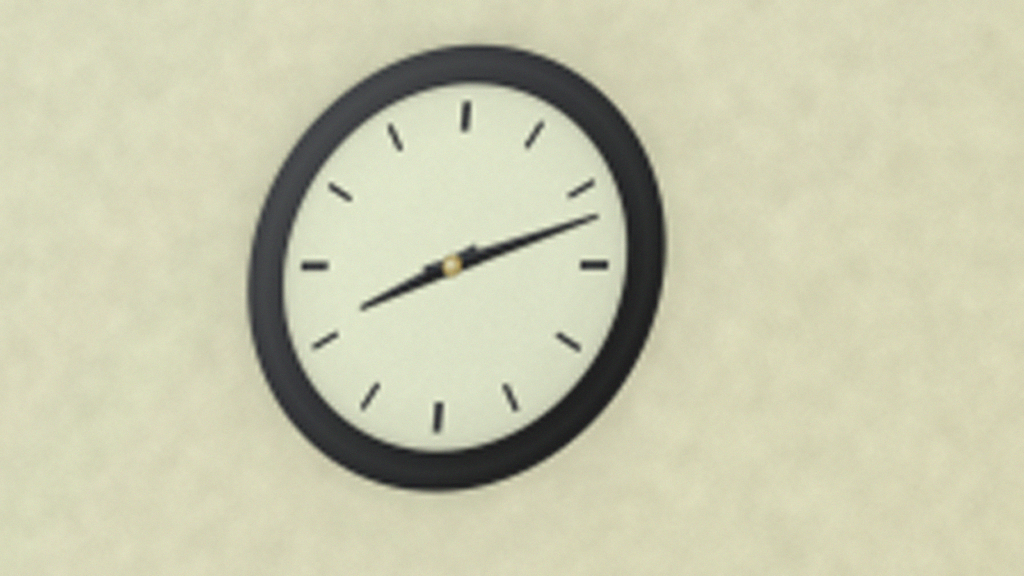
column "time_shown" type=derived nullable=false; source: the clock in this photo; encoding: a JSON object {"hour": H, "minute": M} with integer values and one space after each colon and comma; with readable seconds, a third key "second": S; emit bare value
{"hour": 8, "minute": 12}
